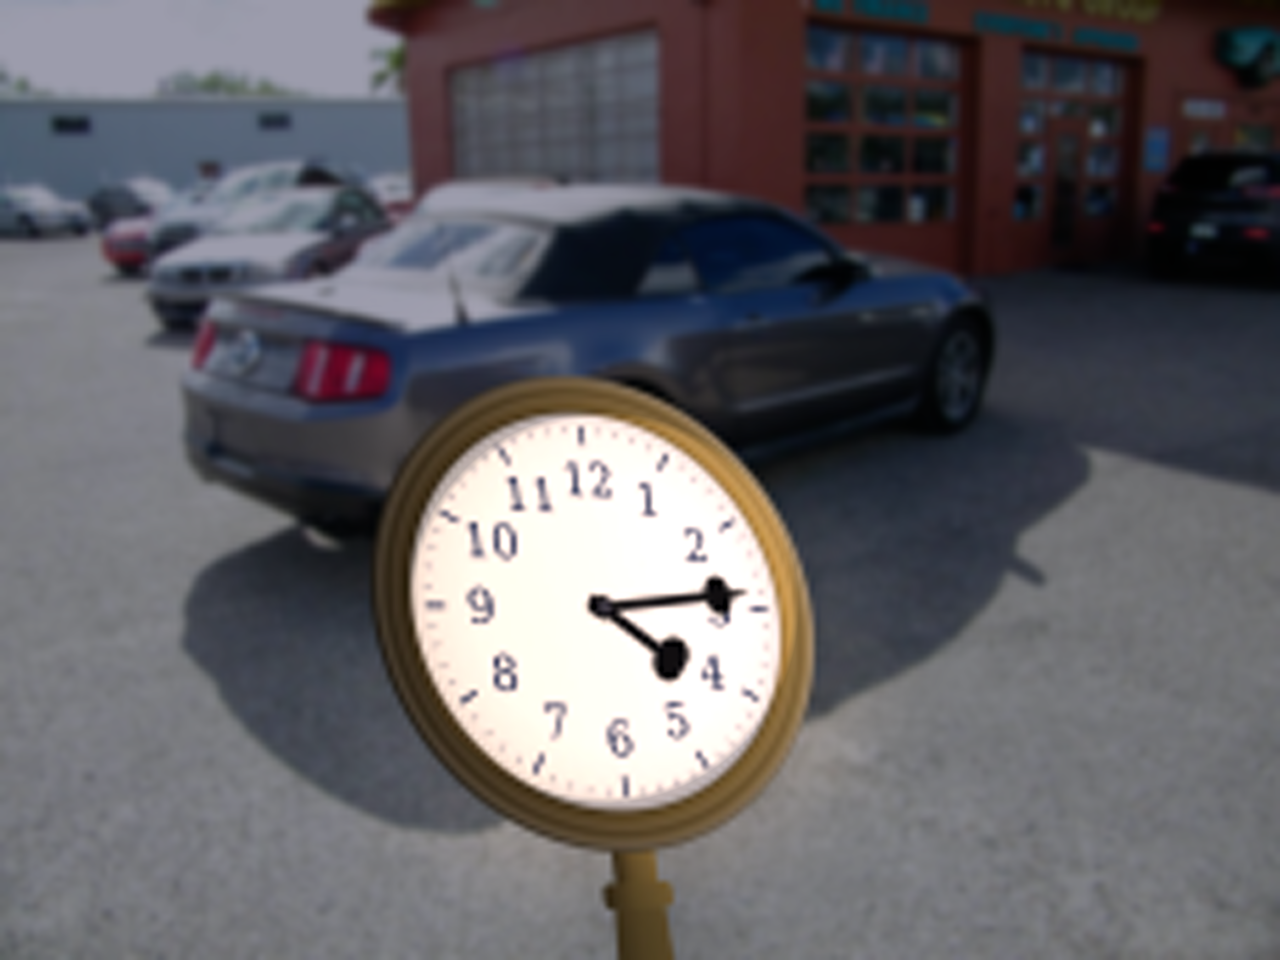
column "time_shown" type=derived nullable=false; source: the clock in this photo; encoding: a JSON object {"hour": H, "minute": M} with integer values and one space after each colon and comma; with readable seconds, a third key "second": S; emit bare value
{"hour": 4, "minute": 14}
